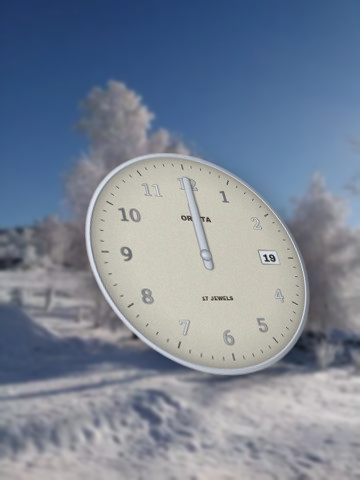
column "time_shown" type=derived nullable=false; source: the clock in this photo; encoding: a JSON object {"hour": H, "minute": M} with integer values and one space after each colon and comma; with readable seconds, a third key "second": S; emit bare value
{"hour": 12, "minute": 0}
